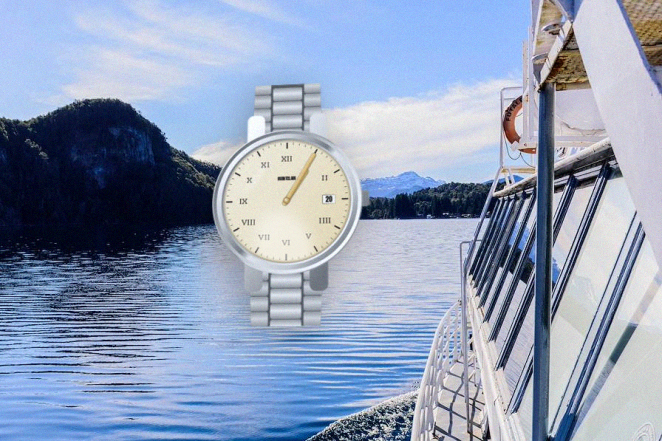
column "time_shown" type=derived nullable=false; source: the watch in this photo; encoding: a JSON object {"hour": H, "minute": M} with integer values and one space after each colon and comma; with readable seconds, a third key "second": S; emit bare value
{"hour": 1, "minute": 5}
